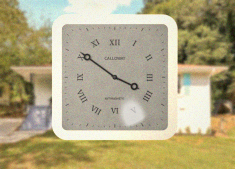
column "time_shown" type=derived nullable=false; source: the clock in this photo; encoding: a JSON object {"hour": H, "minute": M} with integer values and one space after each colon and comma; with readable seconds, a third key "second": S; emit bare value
{"hour": 3, "minute": 51}
